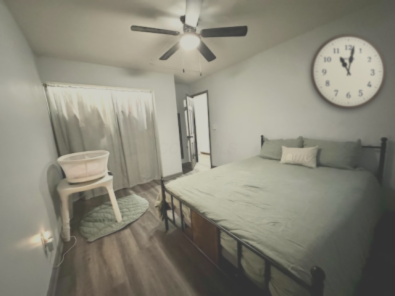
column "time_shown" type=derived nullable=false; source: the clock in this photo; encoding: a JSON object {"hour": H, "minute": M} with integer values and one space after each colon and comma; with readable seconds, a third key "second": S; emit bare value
{"hour": 11, "minute": 2}
